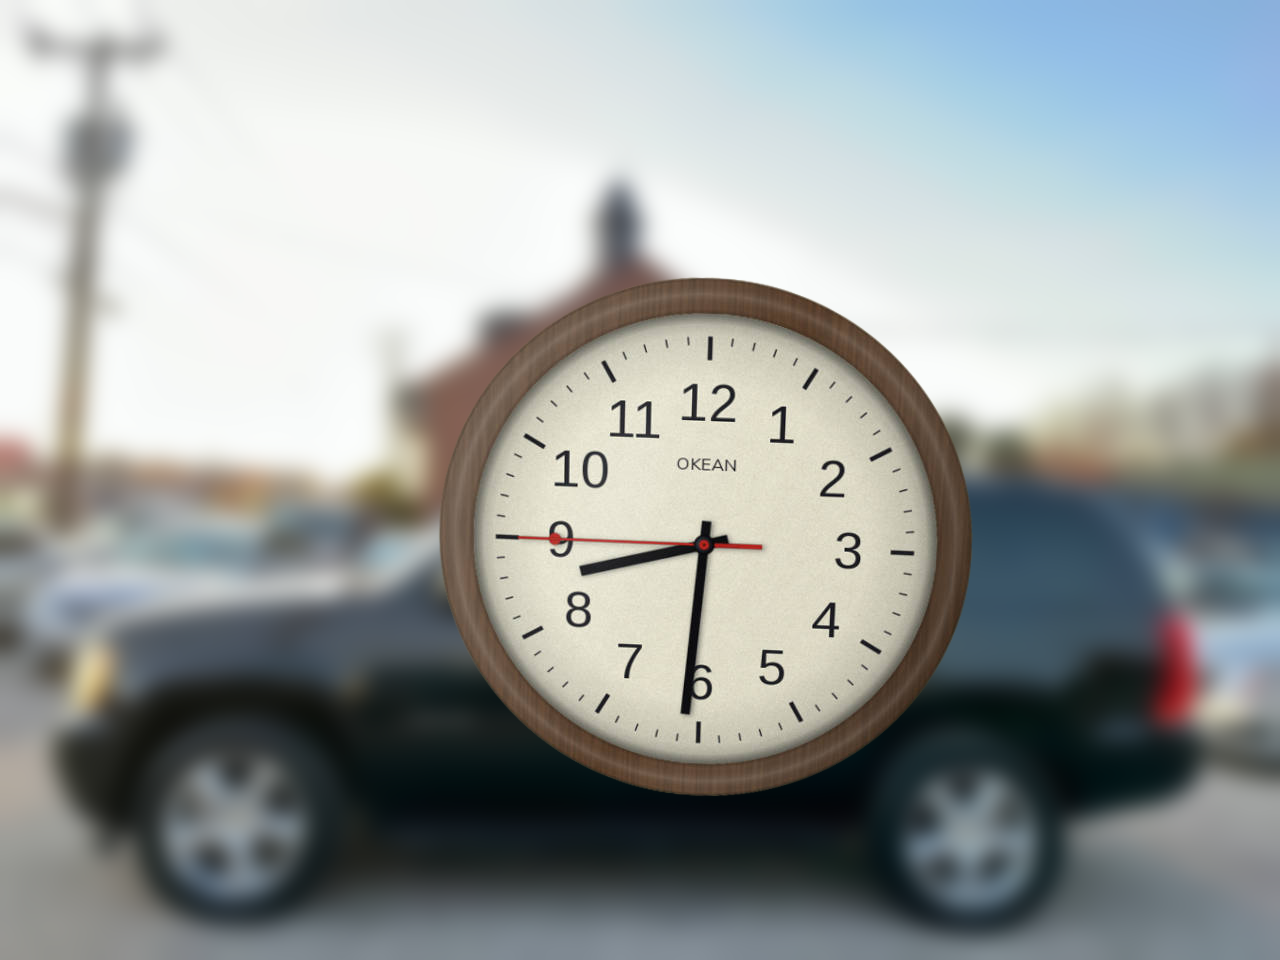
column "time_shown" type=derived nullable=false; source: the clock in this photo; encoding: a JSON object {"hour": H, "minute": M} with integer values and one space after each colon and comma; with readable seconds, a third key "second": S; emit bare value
{"hour": 8, "minute": 30, "second": 45}
